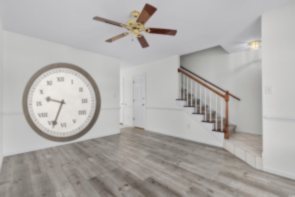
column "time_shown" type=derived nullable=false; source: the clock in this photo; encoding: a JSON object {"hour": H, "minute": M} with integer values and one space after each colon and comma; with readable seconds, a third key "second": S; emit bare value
{"hour": 9, "minute": 34}
